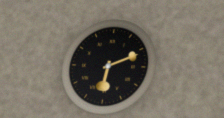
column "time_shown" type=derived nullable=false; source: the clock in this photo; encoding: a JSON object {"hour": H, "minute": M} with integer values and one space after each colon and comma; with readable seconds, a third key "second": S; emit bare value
{"hour": 6, "minute": 11}
